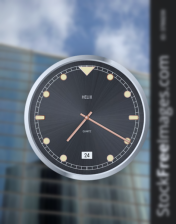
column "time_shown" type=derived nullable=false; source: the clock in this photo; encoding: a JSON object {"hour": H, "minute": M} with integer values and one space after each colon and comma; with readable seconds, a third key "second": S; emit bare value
{"hour": 7, "minute": 20}
